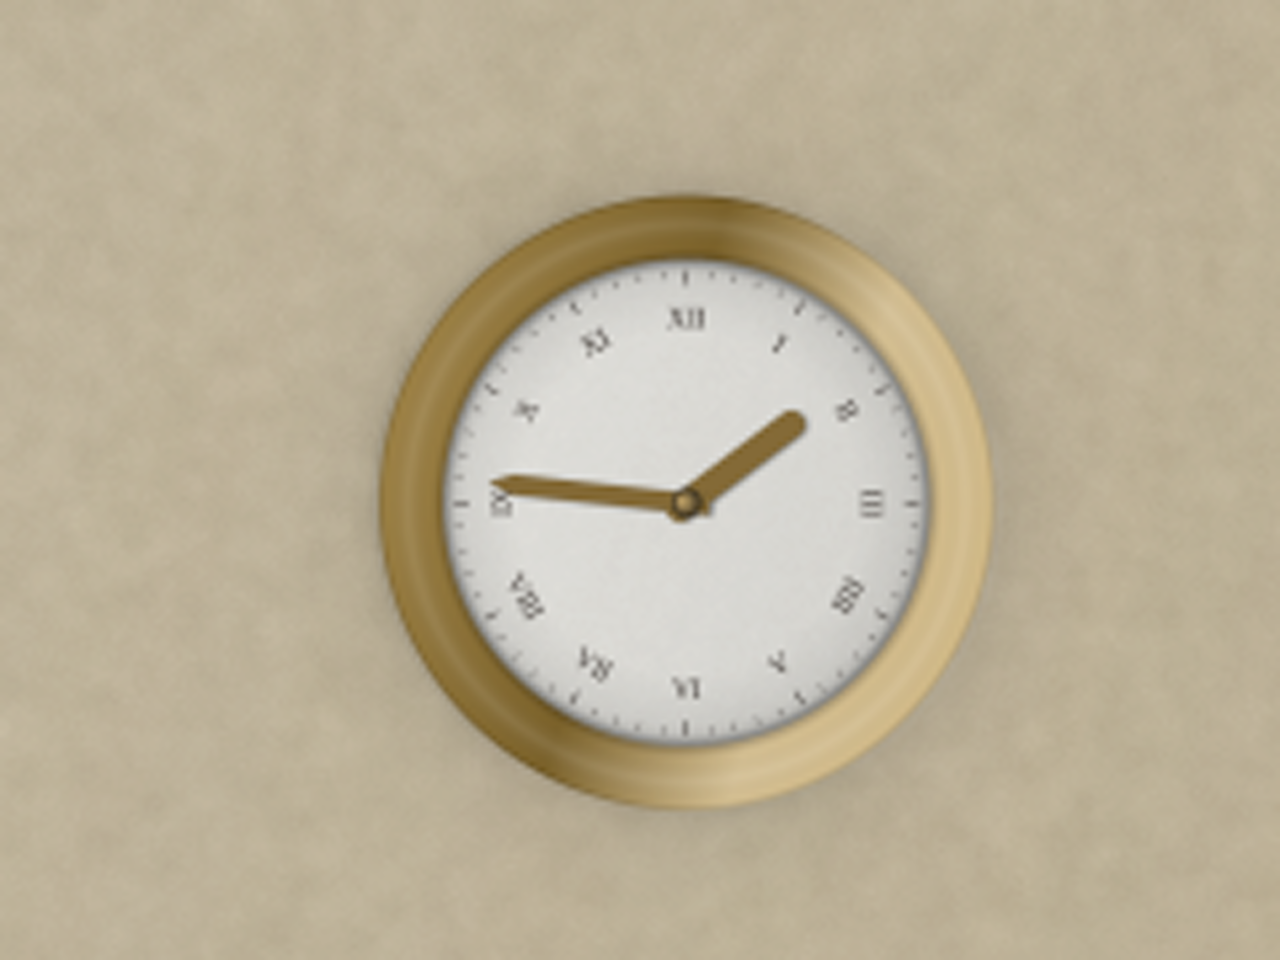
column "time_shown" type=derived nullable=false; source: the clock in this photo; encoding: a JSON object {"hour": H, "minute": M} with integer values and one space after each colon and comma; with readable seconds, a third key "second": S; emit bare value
{"hour": 1, "minute": 46}
